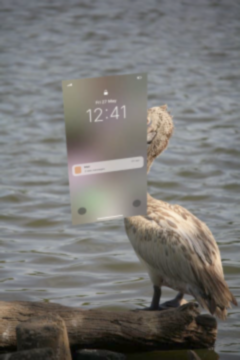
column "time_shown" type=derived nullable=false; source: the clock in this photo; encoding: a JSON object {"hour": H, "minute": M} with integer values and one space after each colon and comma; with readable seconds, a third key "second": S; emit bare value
{"hour": 12, "minute": 41}
